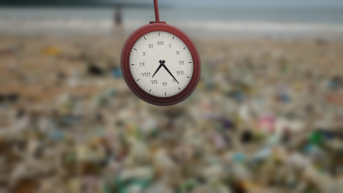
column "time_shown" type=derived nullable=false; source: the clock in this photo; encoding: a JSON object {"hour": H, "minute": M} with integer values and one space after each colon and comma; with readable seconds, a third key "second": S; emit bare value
{"hour": 7, "minute": 24}
